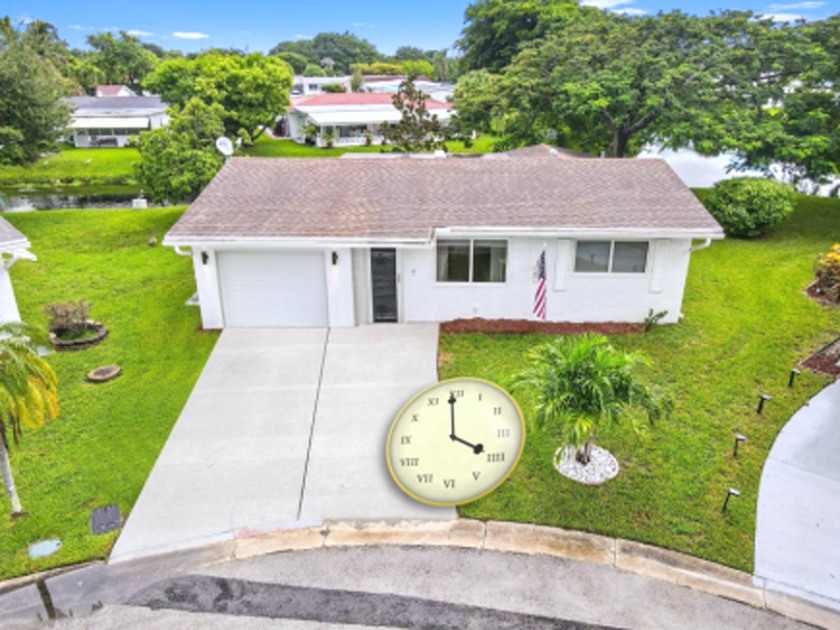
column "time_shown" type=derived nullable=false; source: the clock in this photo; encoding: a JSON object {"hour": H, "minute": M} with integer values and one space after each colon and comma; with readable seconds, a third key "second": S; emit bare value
{"hour": 3, "minute": 59}
